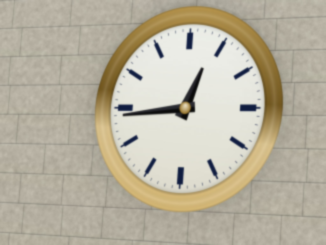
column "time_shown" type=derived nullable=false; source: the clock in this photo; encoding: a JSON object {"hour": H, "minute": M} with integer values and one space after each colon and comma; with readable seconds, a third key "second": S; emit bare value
{"hour": 12, "minute": 44}
